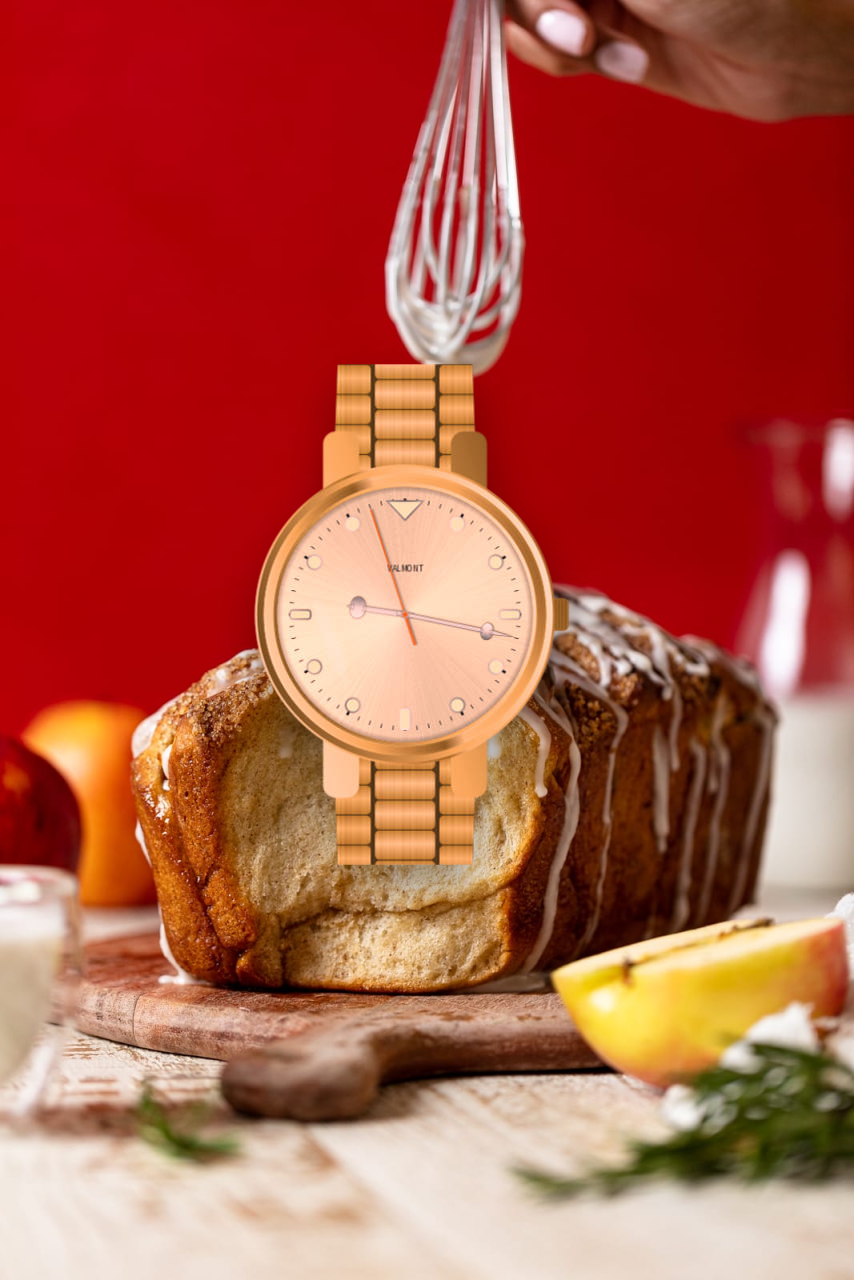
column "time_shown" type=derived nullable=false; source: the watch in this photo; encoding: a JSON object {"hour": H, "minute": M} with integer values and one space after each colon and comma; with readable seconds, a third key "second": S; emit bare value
{"hour": 9, "minute": 16, "second": 57}
